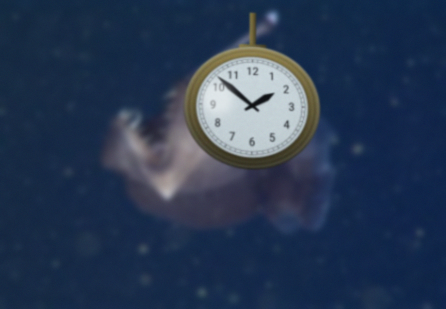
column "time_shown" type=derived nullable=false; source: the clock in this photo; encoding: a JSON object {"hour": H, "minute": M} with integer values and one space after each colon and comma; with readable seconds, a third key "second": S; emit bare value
{"hour": 1, "minute": 52}
